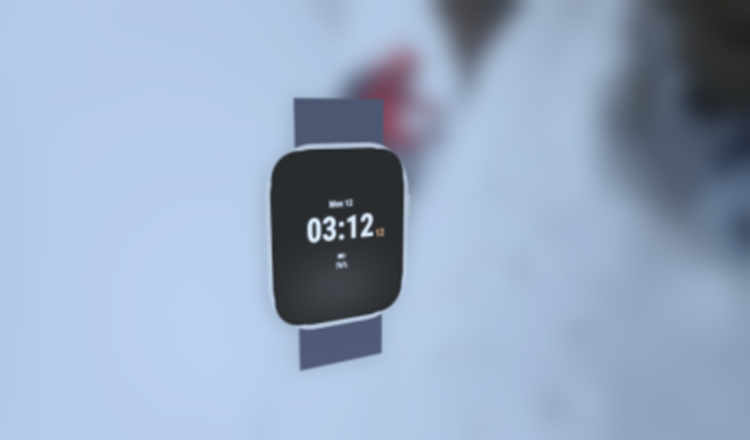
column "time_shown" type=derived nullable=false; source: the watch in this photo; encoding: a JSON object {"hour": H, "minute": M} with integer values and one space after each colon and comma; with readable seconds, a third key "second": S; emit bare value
{"hour": 3, "minute": 12}
